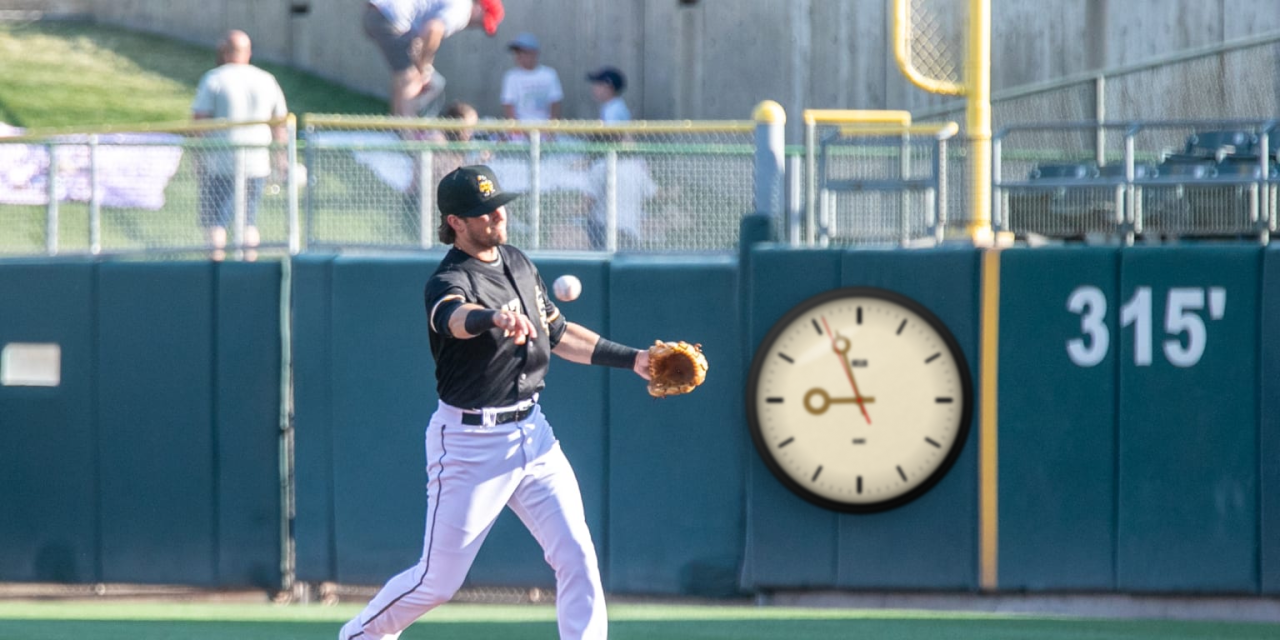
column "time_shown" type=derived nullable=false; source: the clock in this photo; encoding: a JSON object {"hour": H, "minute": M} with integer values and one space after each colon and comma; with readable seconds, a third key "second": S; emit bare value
{"hour": 8, "minute": 56, "second": 56}
